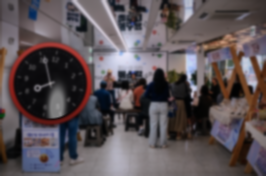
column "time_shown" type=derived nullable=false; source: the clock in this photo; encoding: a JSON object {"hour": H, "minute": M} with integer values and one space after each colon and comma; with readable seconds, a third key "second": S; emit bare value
{"hour": 7, "minute": 56}
